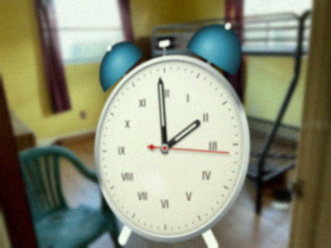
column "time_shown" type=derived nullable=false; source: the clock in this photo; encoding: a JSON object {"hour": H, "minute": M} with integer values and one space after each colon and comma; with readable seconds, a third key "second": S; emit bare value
{"hour": 1, "minute": 59, "second": 16}
